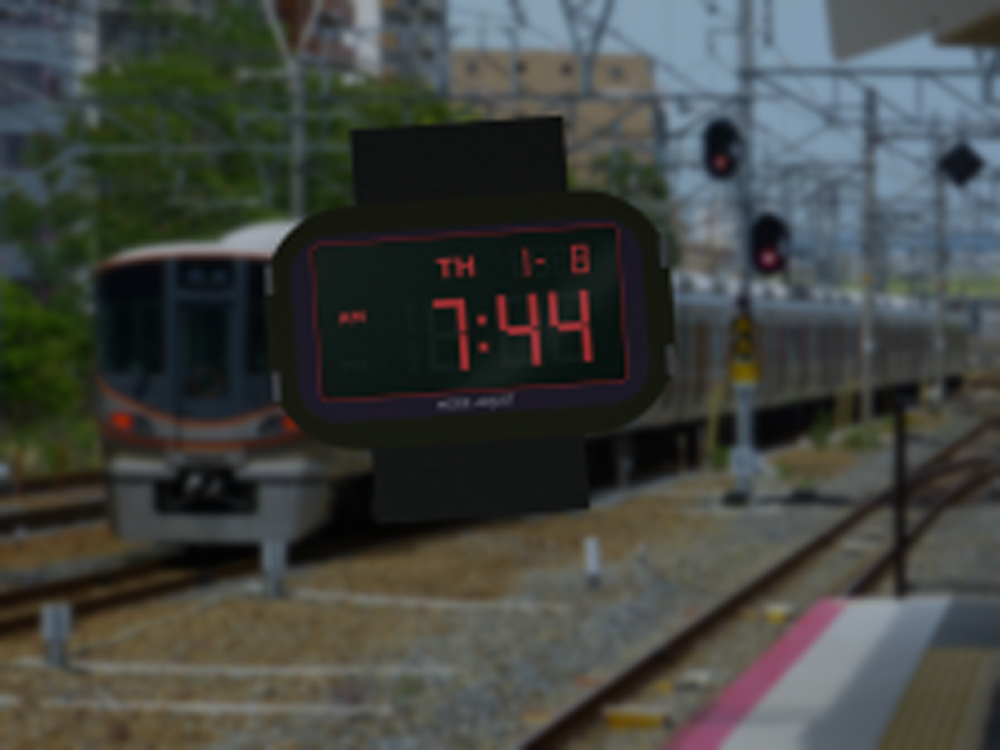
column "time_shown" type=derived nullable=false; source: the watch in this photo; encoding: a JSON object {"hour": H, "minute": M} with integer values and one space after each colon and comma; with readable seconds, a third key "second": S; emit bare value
{"hour": 7, "minute": 44}
